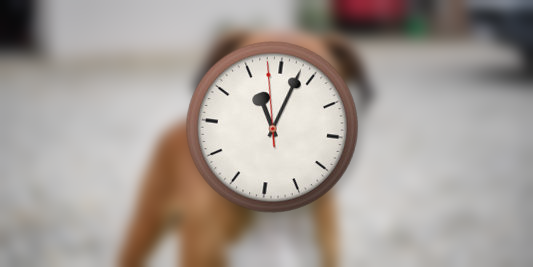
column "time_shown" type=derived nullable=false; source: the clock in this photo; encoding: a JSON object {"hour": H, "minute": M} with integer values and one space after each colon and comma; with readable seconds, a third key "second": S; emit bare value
{"hour": 11, "minute": 2, "second": 58}
